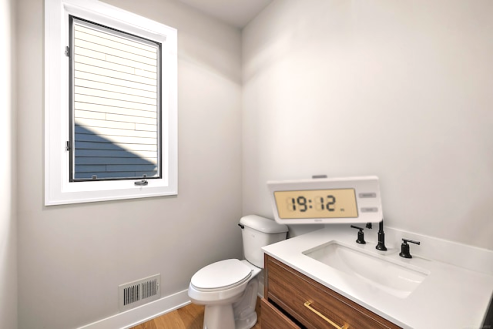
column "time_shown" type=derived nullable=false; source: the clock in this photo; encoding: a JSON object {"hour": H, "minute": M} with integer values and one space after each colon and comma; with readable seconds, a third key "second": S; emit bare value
{"hour": 19, "minute": 12}
